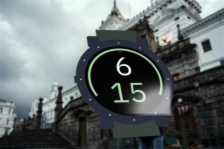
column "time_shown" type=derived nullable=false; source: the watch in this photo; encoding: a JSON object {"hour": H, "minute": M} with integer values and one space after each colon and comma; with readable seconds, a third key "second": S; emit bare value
{"hour": 6, "minute": 15}
